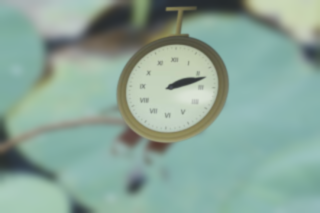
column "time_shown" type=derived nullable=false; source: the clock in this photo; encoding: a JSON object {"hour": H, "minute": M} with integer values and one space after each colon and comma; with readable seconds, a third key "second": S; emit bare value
{"hour": 2, "minute": 12}
